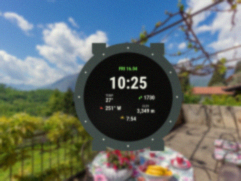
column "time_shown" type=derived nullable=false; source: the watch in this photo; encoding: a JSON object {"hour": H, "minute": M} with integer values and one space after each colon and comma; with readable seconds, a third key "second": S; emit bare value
{"hour": 10, "minute": 25}
